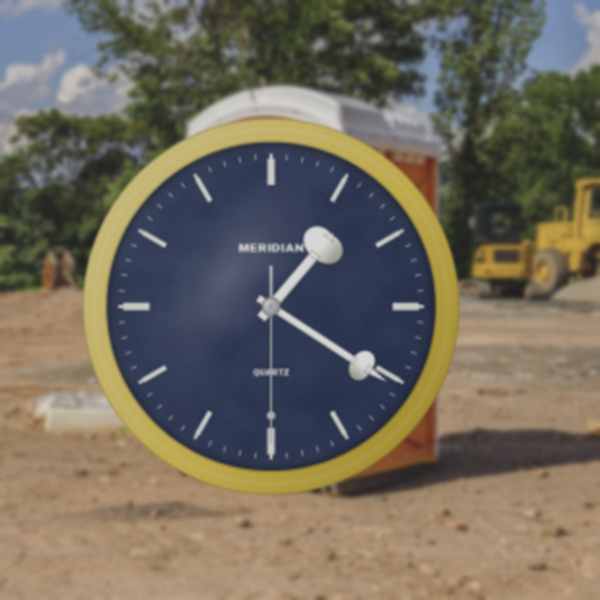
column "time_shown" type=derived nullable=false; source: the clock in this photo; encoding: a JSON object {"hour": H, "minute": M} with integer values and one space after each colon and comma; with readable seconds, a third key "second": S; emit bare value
{"hour": 1, "minute": 20, "second": 30}
